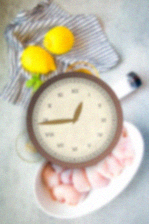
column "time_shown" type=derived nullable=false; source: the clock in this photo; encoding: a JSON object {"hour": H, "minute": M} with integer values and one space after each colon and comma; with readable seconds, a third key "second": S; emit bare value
{"hour": 12, "minute": 44}
